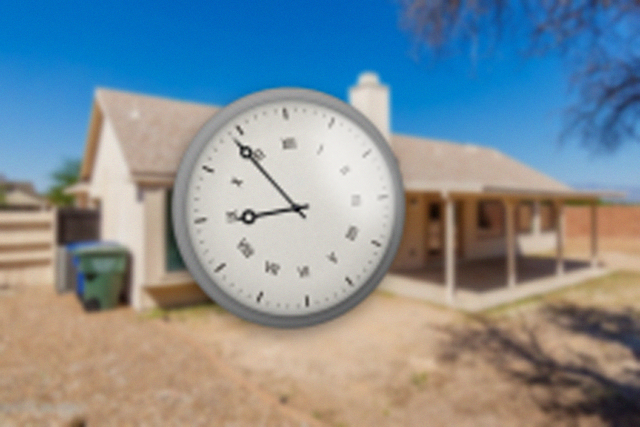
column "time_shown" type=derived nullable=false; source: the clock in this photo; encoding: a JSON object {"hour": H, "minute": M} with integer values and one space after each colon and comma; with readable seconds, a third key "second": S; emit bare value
{"hour": 8, "minute": 54}
